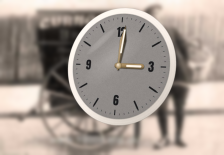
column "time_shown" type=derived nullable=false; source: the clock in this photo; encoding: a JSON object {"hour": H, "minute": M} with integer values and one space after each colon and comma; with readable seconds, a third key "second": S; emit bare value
{"hour": 3, "minute": 1}
